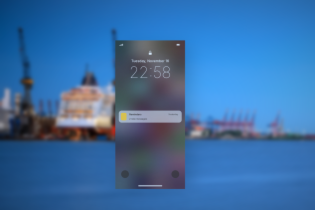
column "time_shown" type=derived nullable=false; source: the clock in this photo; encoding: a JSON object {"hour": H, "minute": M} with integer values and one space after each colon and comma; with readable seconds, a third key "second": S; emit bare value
{"hour": 22, "minute": 58}
